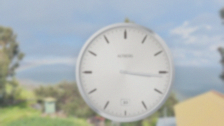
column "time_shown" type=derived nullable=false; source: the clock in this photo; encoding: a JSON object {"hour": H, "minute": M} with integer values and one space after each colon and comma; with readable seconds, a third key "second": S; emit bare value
{"hour": 3, "minute": 16}
